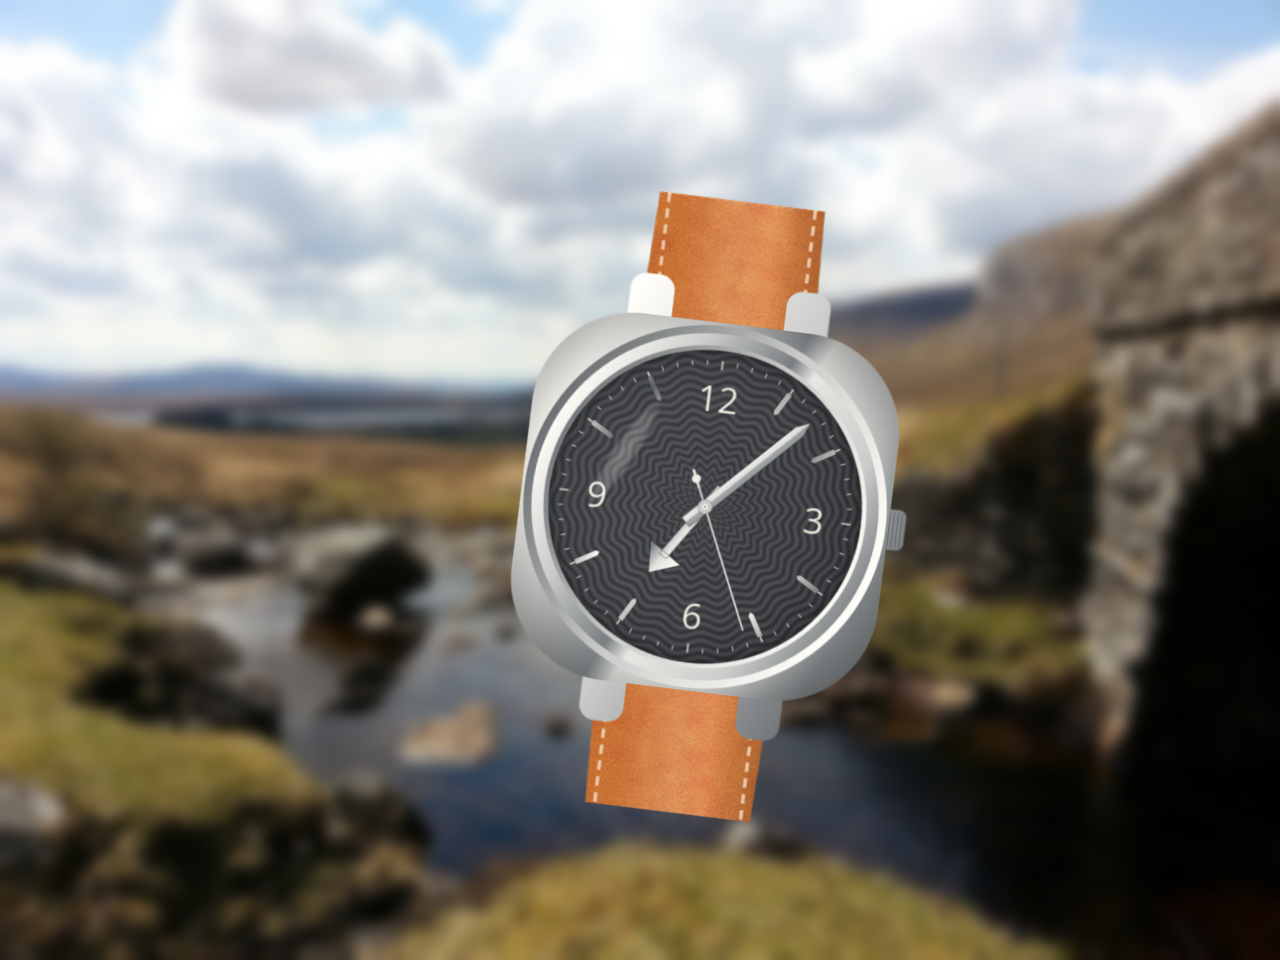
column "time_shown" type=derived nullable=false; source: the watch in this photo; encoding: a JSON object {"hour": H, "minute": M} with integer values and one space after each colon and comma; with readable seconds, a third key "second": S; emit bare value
{"hour": 7, "minute": 7, "second": 26}
